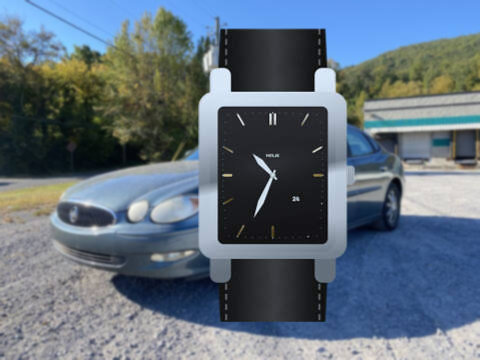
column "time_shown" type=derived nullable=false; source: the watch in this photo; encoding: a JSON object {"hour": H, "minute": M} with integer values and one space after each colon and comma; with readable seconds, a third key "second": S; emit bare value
{"hour": 10, "minute": 34}
